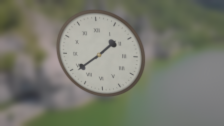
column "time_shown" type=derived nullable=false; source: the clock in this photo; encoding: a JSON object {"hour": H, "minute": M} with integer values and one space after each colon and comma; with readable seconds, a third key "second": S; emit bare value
{"hour": 1, "minute": 39}
